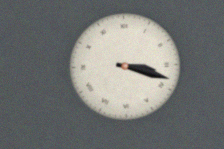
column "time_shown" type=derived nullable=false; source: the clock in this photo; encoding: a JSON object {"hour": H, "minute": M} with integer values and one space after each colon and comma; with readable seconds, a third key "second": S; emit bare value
{"hour": 3, "minute": 18}
